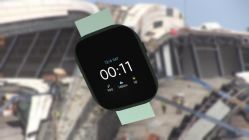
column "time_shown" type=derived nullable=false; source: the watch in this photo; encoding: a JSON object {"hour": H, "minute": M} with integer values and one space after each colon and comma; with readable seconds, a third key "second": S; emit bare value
{"hour": 0, "minute": 11}
